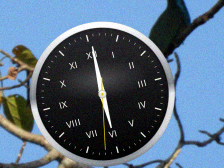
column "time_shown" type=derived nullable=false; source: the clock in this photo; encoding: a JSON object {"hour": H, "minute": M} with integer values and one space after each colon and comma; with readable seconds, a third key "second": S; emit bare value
{"hour": 6, "minute": 0, "second": 32}
